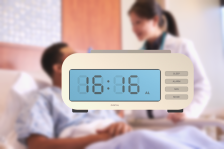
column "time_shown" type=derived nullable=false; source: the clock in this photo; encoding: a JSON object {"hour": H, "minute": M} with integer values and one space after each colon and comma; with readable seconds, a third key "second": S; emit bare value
{"hour": 16, "minute": 16}
